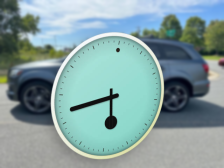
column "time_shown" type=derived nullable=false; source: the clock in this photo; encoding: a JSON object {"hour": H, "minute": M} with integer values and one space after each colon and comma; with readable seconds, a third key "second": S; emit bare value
{"hour": 5, "minute": 42}
